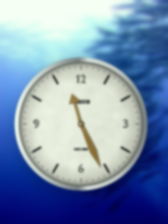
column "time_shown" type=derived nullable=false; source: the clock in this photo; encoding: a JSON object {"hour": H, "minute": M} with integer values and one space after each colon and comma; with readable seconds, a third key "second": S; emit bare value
{"hour": 11, "minute": 26}
